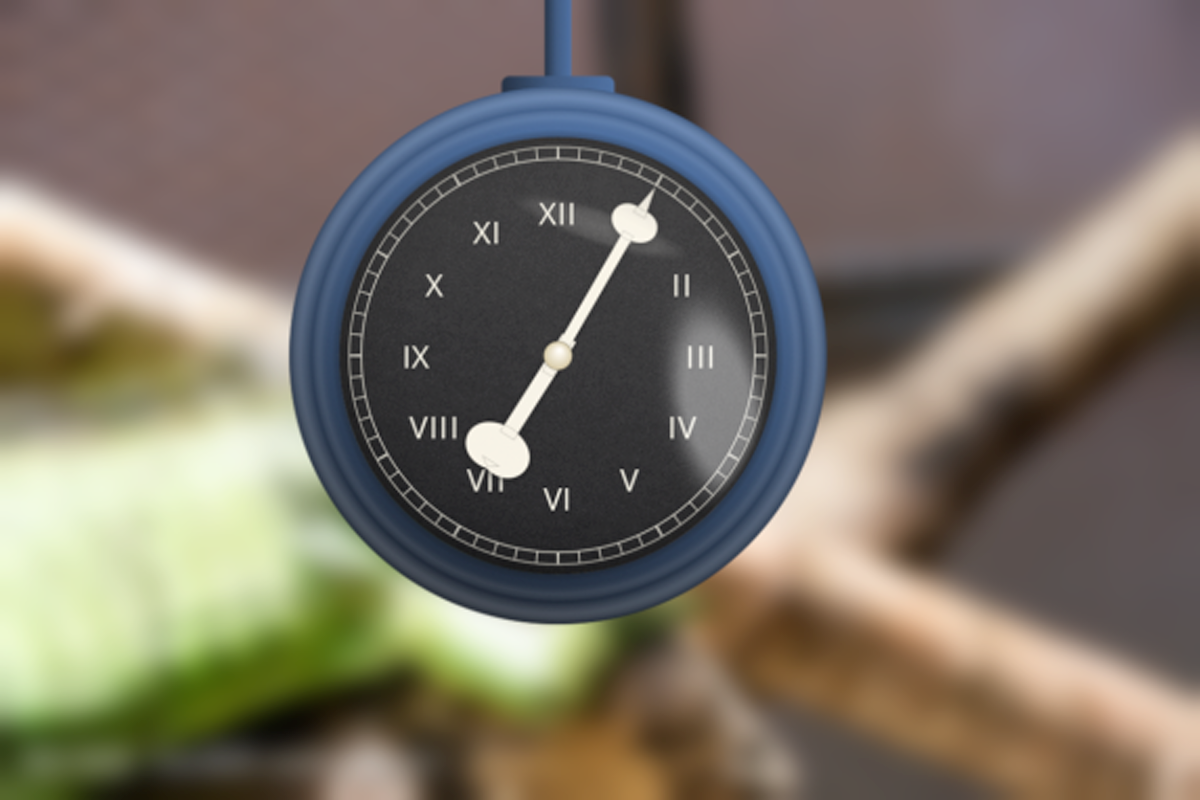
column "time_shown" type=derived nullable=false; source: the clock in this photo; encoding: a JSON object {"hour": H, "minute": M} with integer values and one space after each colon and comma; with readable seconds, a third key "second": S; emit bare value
{"hour": 7, "minute": 5}
